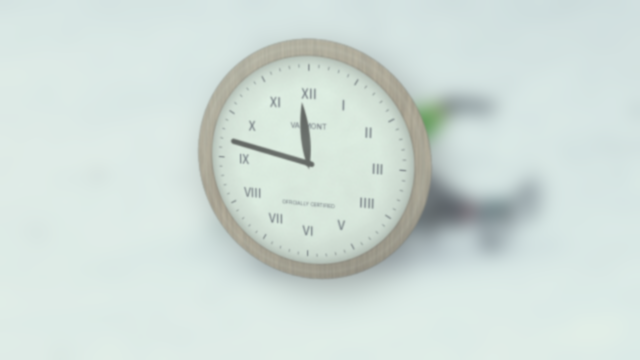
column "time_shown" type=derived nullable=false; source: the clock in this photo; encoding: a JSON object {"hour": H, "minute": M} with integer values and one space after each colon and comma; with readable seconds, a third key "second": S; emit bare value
{"hour": 11, "minute": 47}
